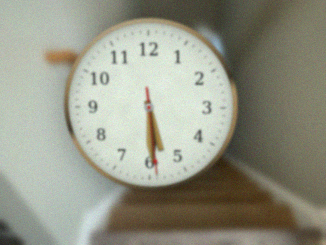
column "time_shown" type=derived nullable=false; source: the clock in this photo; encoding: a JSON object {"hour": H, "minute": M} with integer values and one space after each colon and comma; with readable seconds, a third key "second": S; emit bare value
{"hour": 5, "minute": 29, "second": 29}
